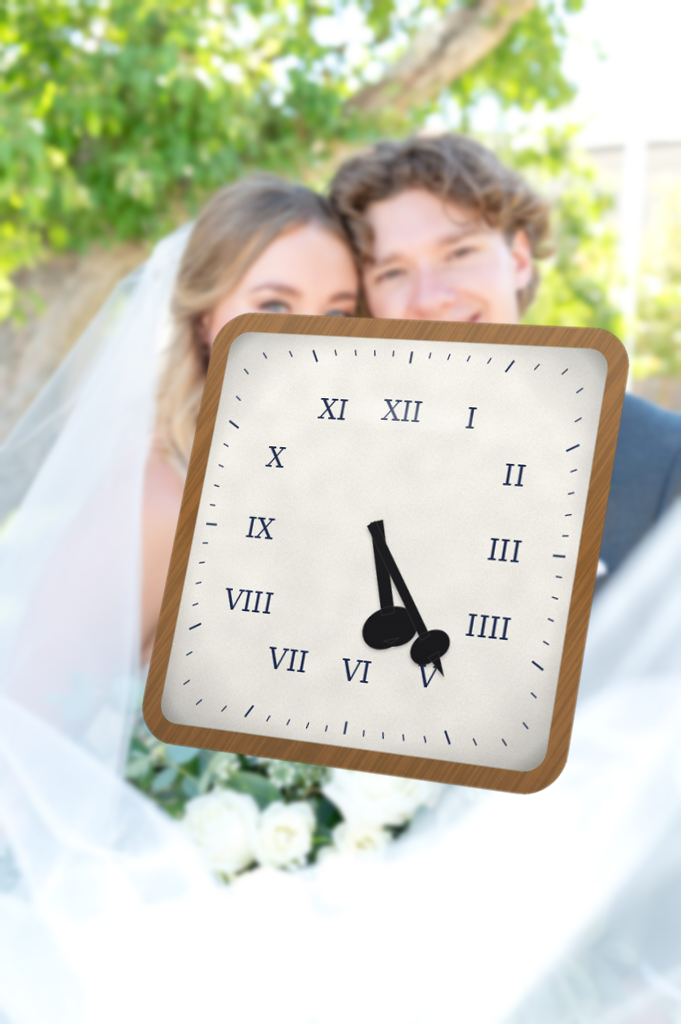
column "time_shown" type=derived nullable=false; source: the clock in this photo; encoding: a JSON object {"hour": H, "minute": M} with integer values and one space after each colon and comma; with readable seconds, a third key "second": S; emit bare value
{"hour": 5, "minute": 24}
